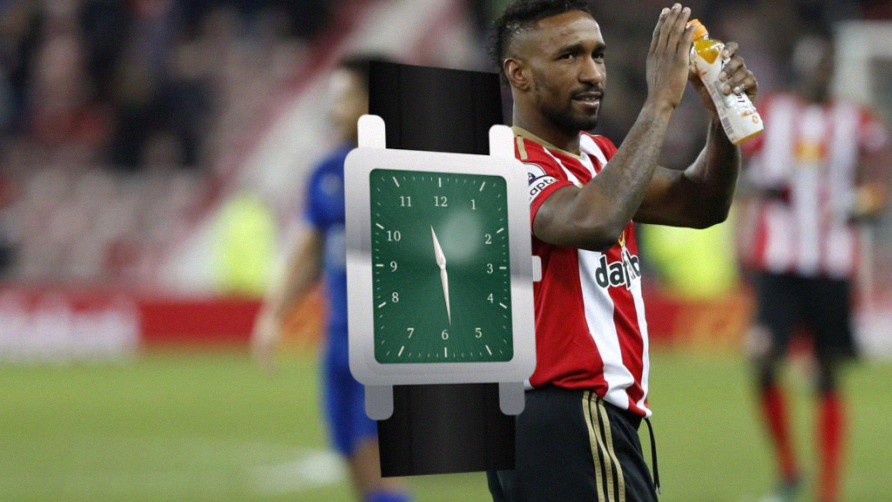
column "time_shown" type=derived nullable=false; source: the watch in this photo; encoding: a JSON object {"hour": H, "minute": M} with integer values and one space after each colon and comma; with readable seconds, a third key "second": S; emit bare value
{"hour": 11, "minute": 29}
